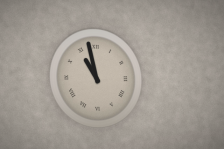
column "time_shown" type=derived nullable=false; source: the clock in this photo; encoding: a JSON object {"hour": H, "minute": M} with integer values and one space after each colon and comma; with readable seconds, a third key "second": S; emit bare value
{"hour": 10, "minute": 58}
